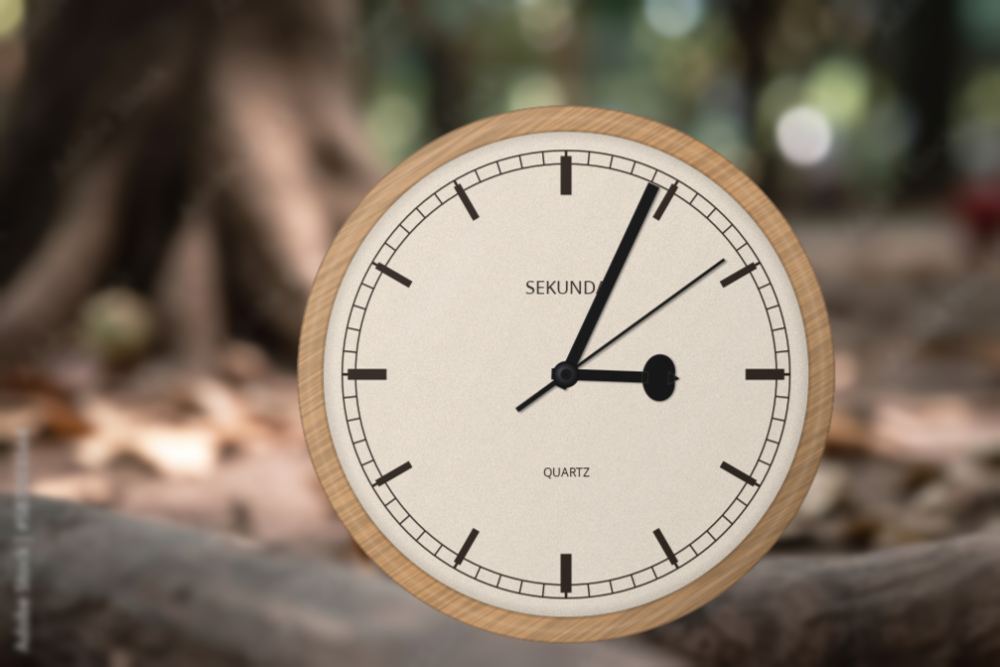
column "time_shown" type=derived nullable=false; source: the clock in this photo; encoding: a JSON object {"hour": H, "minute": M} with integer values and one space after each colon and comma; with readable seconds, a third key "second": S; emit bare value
{"hour": 3, "minute": 4, "second": 9}
